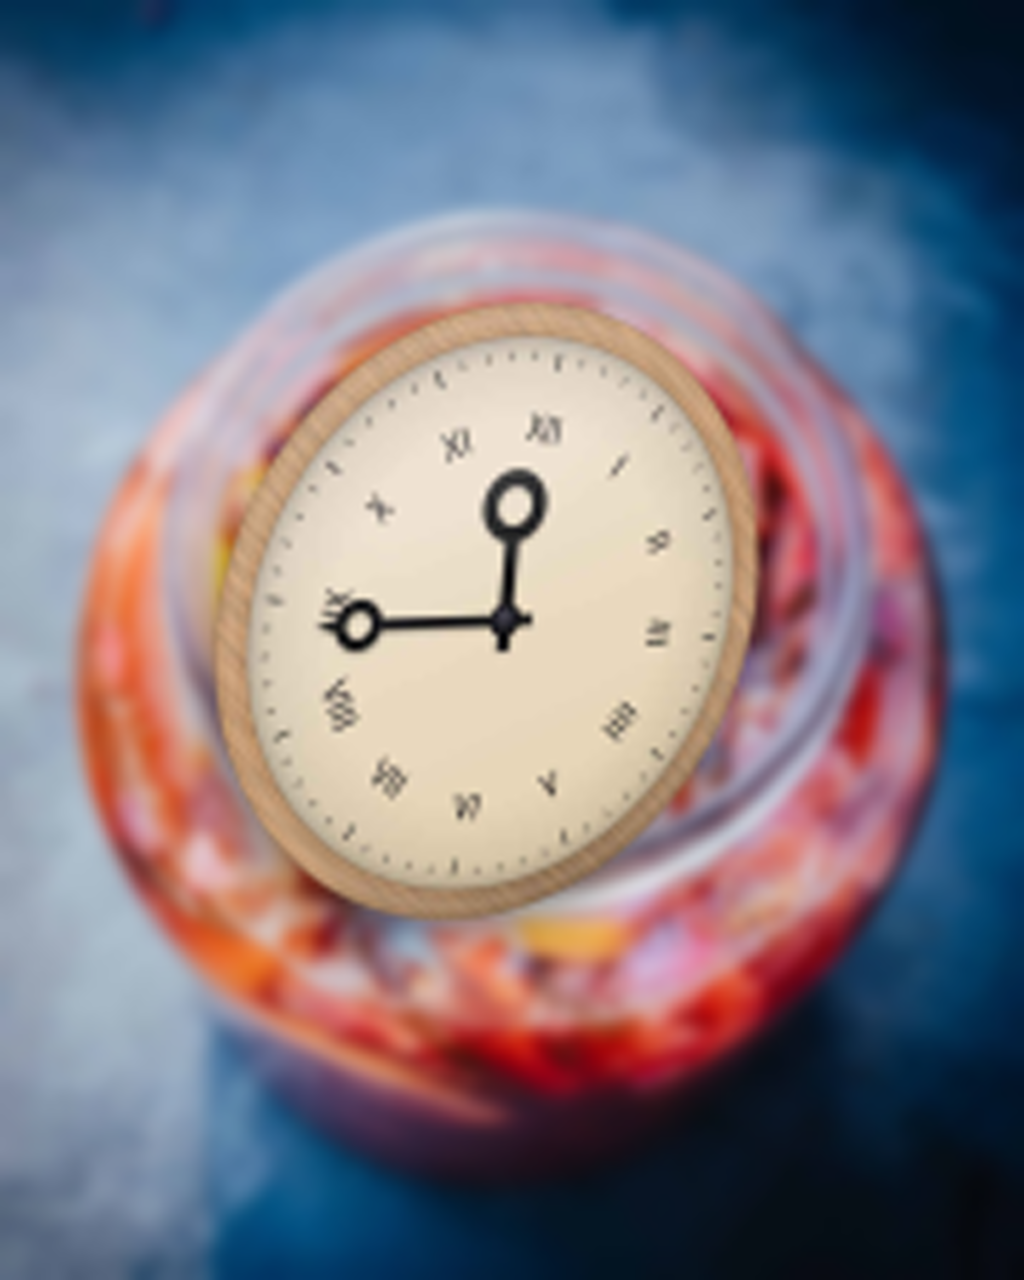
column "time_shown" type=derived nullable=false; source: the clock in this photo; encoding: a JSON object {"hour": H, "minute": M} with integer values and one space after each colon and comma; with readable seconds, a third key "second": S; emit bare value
{"hour": 11, "minute": 44}
